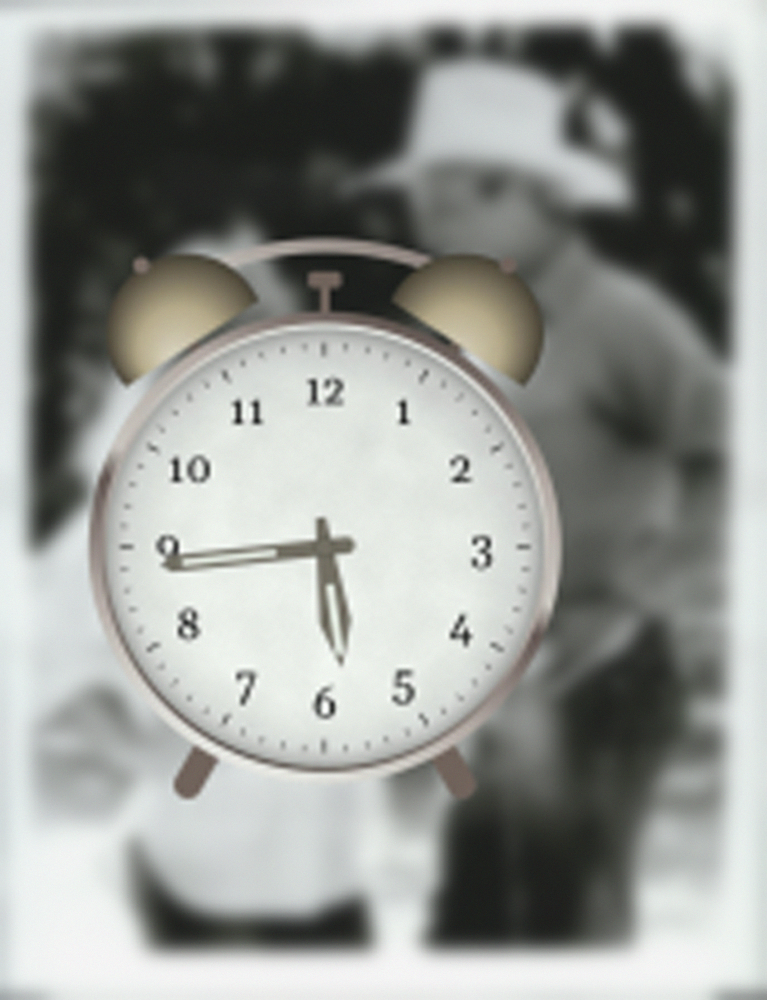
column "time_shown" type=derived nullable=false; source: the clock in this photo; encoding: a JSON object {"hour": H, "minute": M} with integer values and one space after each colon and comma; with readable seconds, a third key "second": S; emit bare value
{"hour": 5, "minute": 44}
